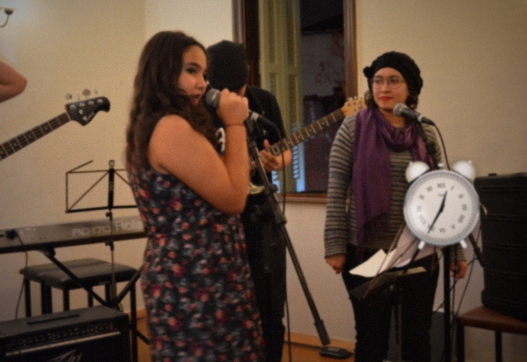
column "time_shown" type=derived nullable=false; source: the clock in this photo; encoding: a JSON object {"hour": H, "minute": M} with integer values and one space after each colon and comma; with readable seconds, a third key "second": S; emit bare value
{"hour": 12, "minute": 35}
